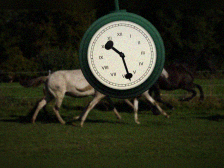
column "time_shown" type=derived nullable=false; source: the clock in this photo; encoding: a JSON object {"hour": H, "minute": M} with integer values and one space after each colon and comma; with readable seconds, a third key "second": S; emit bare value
{"hour": 10, "minute": 28}
